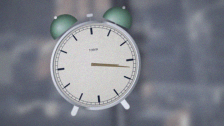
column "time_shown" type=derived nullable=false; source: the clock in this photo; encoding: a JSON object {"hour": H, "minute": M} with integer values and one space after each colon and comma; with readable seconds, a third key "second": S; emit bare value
{"hour": 3, "minute": 17}
